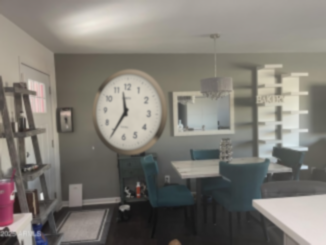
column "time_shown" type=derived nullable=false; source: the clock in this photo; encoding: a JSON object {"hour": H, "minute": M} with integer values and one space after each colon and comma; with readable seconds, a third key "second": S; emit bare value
{"hour": 11, "minute": 35}
